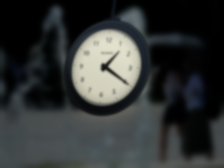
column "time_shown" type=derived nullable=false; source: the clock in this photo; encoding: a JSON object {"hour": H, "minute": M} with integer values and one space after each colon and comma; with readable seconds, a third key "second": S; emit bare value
{"hour": 1, "minute": 20}
